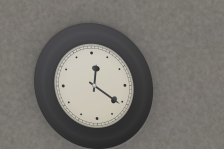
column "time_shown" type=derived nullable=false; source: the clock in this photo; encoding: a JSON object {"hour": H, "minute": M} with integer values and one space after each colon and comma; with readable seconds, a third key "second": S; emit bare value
{"hour": 12, "minute": 21}
